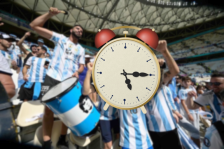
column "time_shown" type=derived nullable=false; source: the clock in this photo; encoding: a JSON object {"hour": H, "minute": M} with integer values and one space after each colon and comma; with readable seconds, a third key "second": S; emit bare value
{"hour": 5, "minute": 15}
